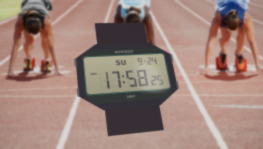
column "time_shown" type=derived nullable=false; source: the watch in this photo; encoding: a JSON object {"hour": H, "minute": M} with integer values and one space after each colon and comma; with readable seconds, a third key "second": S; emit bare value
{"hour": 17, "minute": 58, "second": 25}
